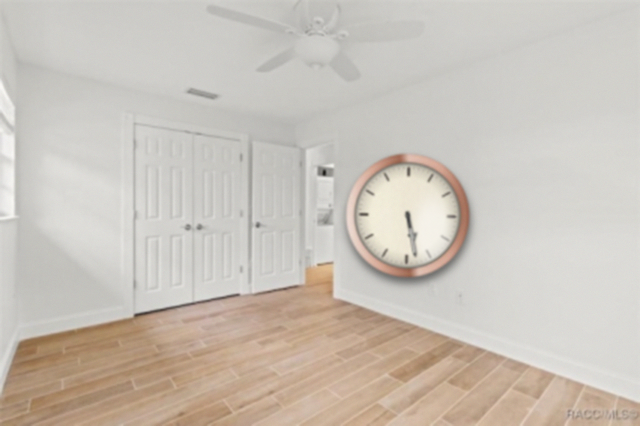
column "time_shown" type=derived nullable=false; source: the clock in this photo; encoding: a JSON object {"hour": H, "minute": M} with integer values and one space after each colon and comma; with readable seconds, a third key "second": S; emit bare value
{"hour": 5, "minute": 28}
